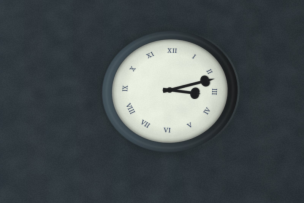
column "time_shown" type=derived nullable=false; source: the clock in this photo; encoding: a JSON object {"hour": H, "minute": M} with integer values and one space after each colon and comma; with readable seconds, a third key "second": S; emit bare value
{"hour": 3, "minute": 12}
